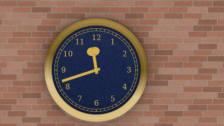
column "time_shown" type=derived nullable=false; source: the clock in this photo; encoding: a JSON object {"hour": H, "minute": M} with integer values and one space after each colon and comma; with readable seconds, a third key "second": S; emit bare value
{"hour": 11, "minute": 42}
